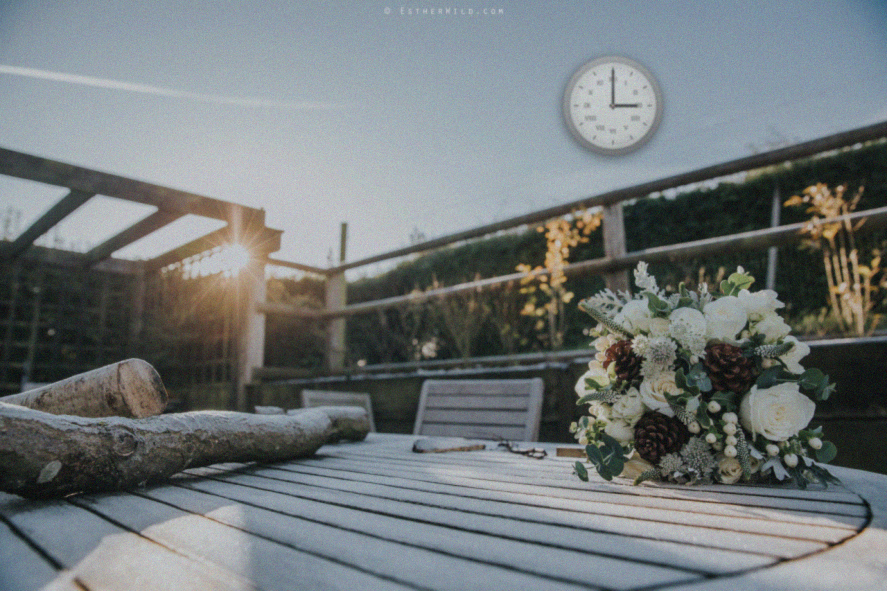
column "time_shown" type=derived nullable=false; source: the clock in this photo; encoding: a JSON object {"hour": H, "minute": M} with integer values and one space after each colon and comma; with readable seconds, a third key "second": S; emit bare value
{"hour": 3, "minute": 0}
